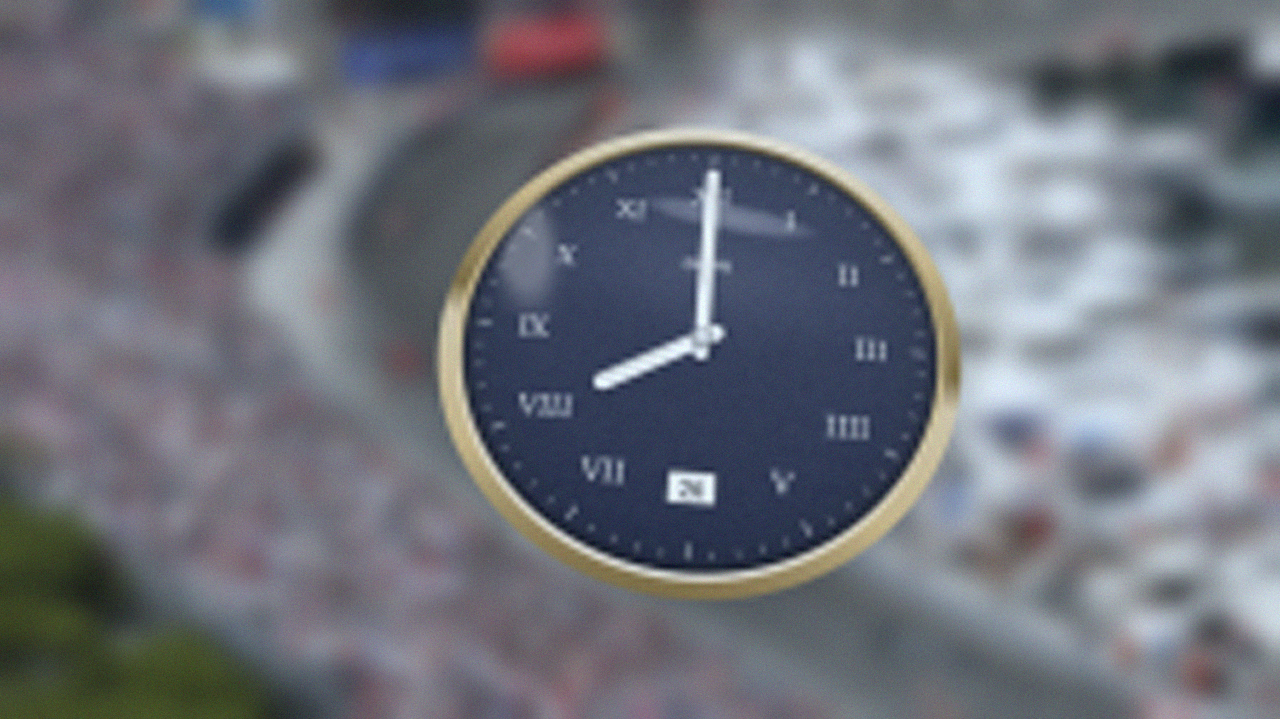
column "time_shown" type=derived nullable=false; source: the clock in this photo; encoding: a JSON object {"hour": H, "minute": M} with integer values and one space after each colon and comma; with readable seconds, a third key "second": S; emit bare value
{"hour": 8, "minute": 0}
